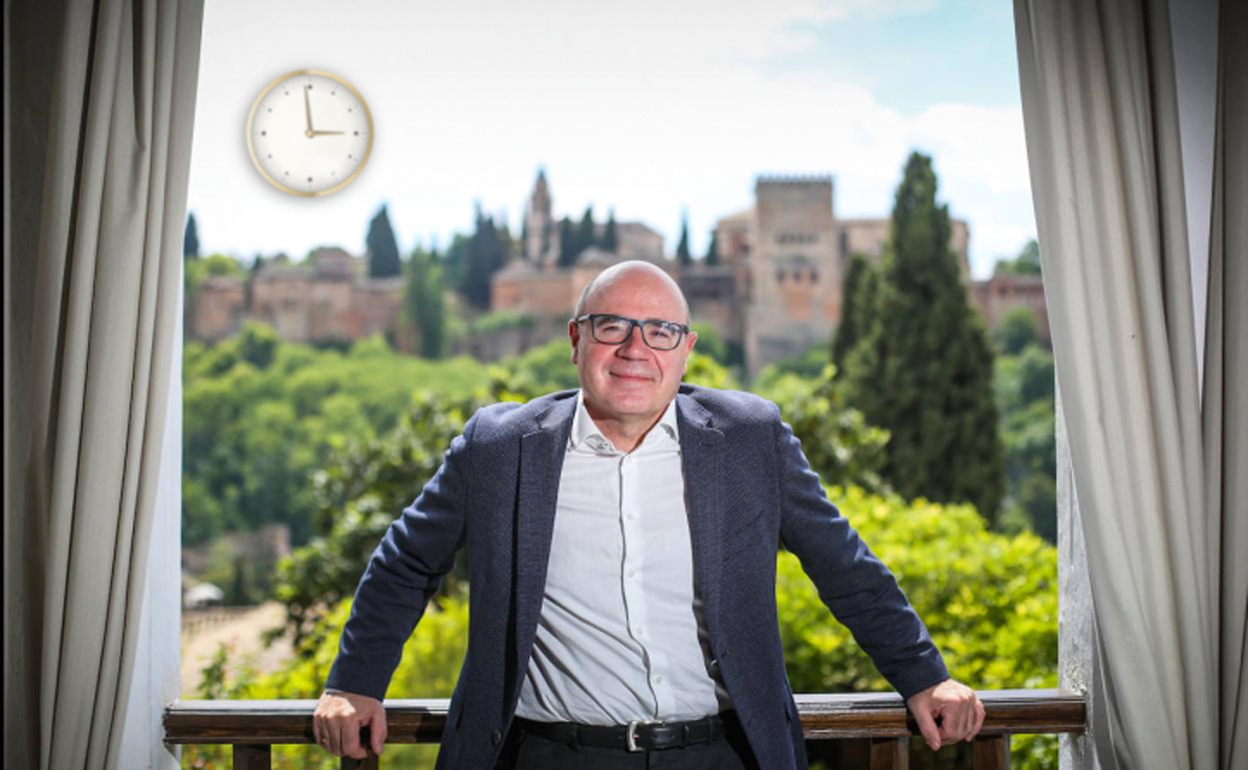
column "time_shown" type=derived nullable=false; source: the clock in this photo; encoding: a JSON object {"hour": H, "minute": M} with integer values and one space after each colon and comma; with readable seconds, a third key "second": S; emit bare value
{"hour": 2, "minute": 59}
